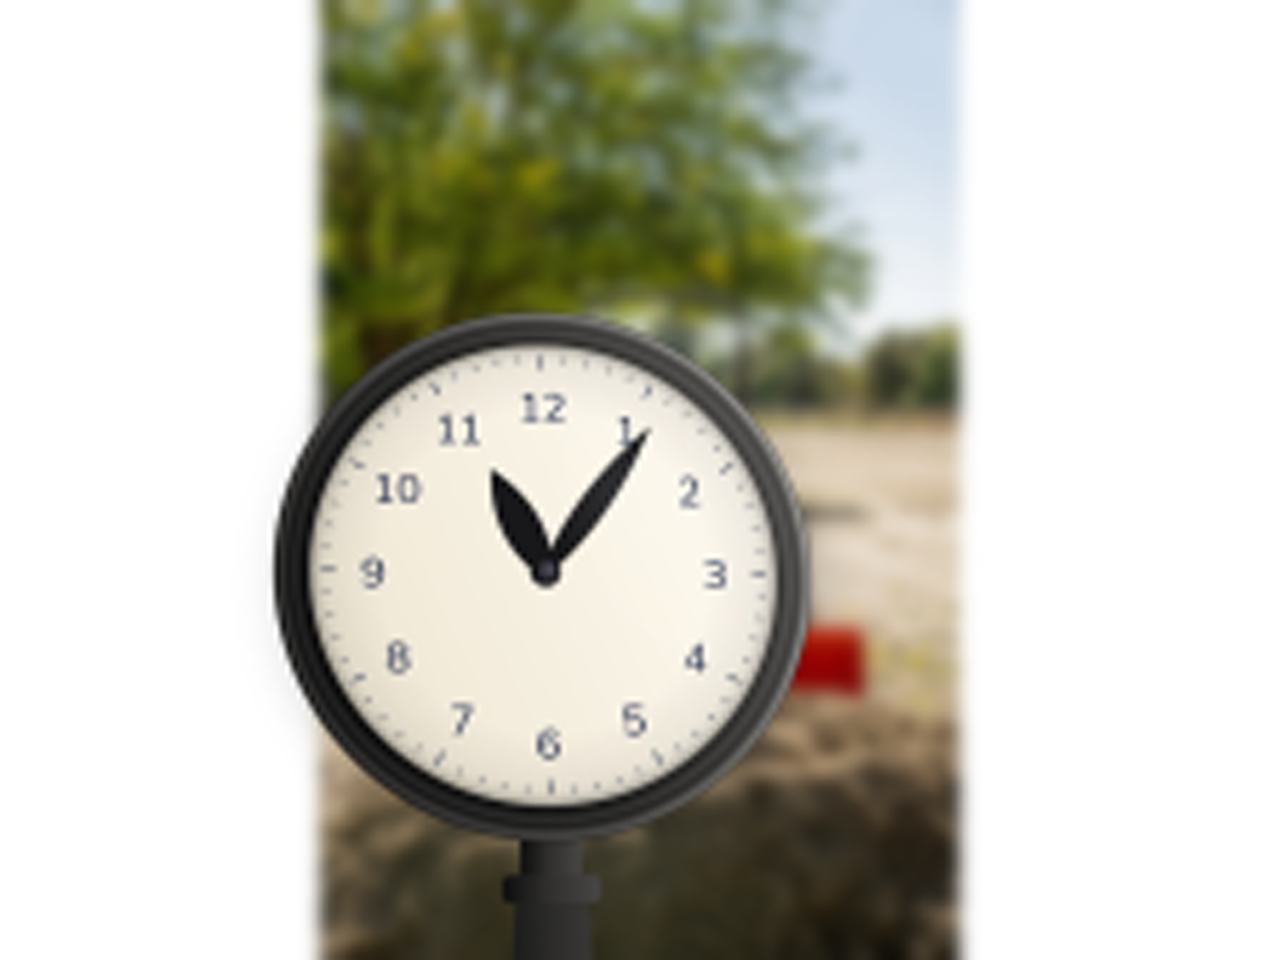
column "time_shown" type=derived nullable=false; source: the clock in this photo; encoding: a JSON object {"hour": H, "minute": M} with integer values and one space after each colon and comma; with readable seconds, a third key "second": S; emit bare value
{"hour": 11, "minute": 6}
